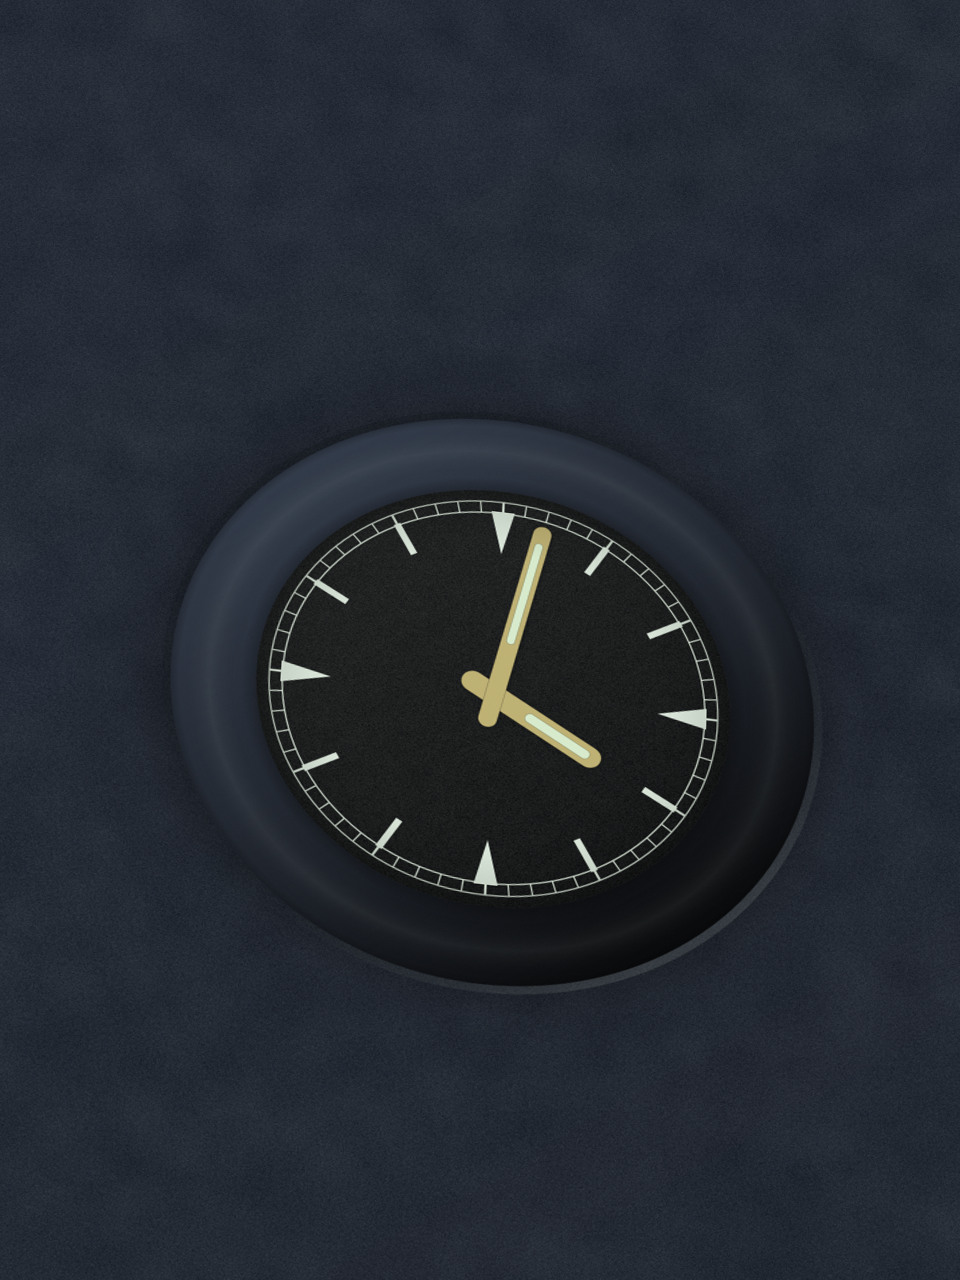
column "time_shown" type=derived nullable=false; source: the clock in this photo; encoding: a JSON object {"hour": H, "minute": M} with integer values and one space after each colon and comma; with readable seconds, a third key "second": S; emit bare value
{"hour": 4, "minute": 2}
